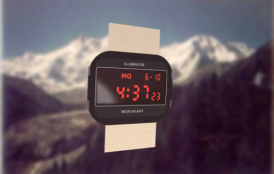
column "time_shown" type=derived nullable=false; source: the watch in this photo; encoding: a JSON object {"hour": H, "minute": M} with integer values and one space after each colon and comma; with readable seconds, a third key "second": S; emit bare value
{"hour": 4, "minute": 37, "second": 23}
